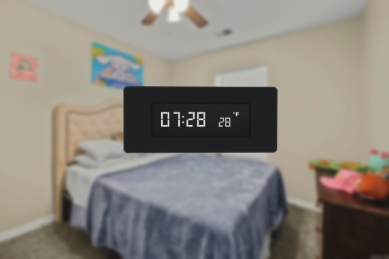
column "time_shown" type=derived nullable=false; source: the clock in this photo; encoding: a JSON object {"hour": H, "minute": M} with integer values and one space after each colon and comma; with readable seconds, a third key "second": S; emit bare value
{"hour": 7, "minute": 28}
